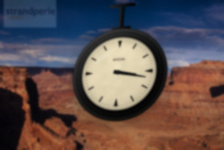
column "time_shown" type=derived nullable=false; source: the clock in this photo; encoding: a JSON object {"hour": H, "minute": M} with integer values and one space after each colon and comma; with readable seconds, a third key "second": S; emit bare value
{"hour": 3, "minute": 17}
